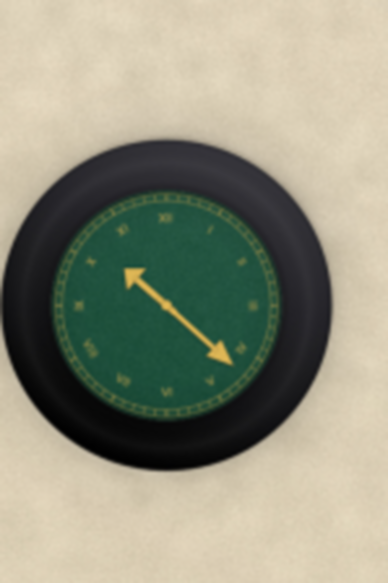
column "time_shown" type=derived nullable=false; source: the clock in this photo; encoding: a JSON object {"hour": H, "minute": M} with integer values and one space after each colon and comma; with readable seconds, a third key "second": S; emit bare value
{"hour": 10, "minute": 22}
